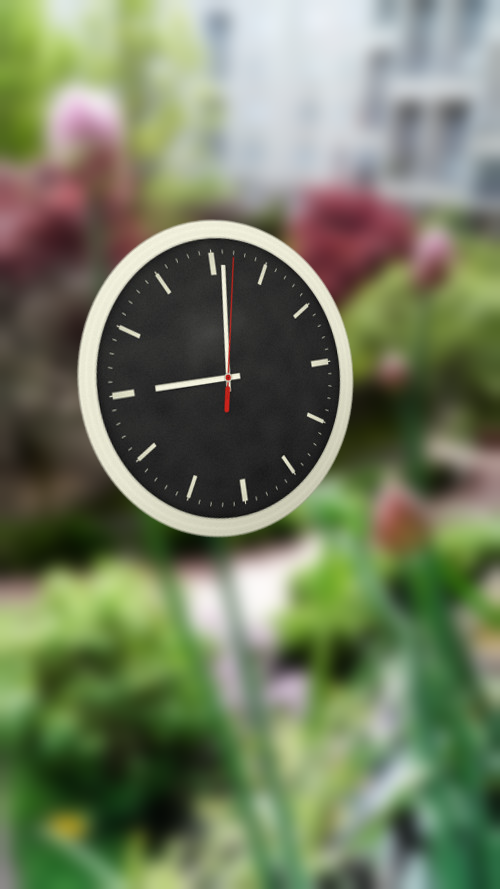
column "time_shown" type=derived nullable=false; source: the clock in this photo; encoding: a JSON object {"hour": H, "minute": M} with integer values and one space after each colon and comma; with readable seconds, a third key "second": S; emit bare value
{"hour": 9, "minute": 1, "second": 2}
